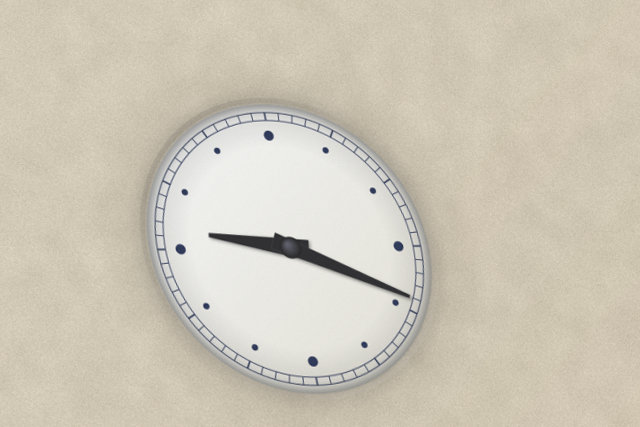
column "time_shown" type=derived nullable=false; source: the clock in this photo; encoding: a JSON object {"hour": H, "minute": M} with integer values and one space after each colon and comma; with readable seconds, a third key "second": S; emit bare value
{"hour": 9, "minute": 19}
